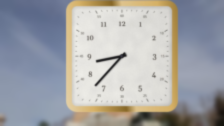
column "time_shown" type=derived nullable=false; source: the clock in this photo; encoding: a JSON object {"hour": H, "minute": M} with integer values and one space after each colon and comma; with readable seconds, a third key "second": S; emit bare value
{"hour": 8, "minute": 37}
